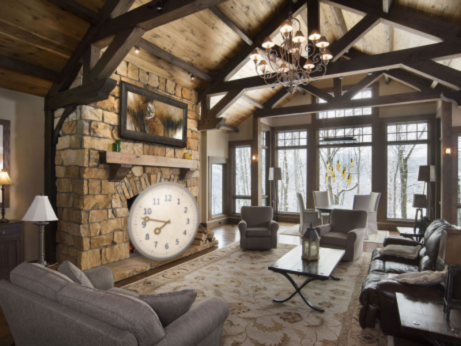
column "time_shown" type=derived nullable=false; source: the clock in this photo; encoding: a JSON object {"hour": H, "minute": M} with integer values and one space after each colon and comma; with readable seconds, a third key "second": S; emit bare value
{"hour": 7, "minute": 47}
